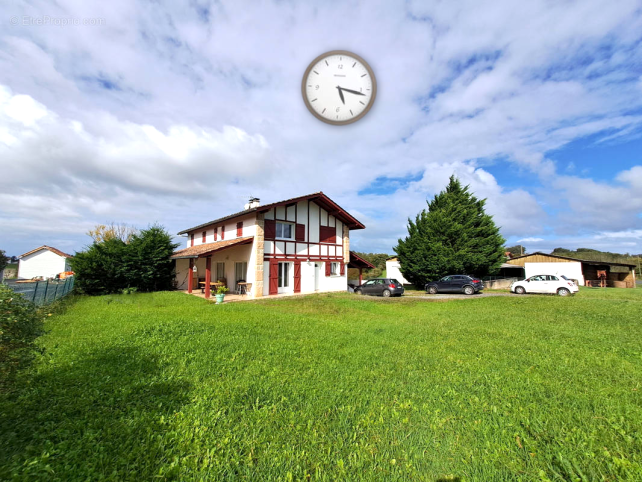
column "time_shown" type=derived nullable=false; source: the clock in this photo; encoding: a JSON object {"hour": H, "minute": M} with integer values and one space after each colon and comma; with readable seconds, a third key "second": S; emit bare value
{"hour": 5, "minute": 17}
